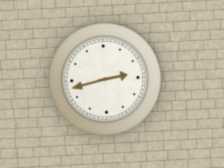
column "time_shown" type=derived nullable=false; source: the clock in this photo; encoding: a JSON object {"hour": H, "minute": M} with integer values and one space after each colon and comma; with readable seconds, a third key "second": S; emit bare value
{"hour": 2, "minute": 43}
